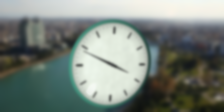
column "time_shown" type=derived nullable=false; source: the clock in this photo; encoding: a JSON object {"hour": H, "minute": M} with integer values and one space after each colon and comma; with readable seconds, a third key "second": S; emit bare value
{"hour": 3, "minute": 49}
